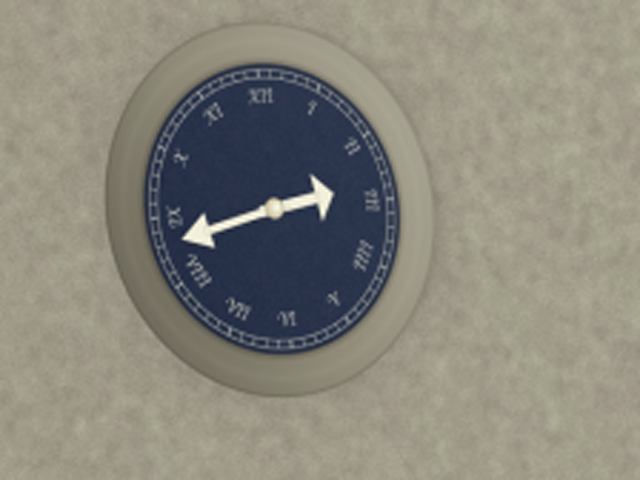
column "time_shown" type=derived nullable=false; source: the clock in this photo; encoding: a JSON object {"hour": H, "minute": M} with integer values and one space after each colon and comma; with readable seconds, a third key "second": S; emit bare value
{"hour": 2, "minute": 43}
